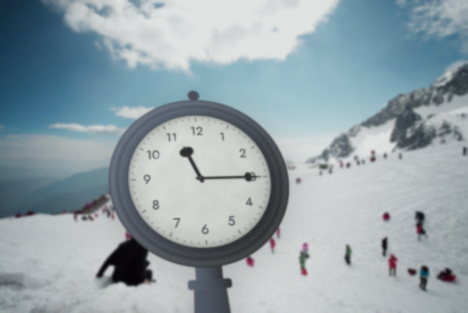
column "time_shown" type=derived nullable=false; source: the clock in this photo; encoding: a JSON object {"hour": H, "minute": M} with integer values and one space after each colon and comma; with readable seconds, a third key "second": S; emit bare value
{"hour": 11, "minute": 15}
